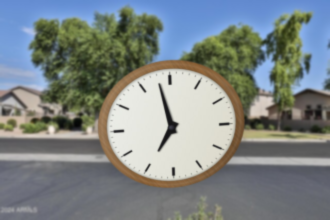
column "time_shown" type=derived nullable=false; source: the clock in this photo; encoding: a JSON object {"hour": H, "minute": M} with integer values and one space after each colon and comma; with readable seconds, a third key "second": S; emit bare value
{"hour": 6, "minute": 58}
